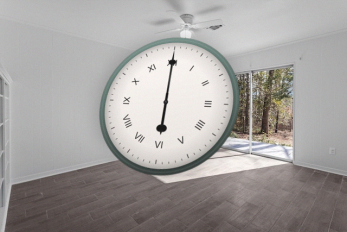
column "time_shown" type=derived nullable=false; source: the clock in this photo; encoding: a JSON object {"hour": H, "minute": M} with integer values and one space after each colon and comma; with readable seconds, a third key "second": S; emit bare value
{"hour": 6, "minute": 0}
